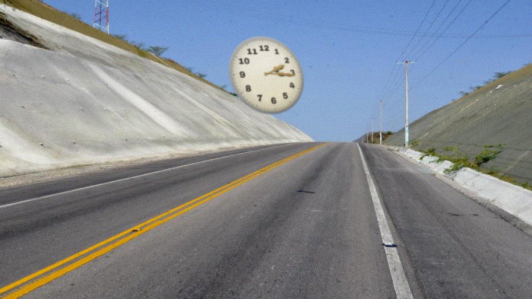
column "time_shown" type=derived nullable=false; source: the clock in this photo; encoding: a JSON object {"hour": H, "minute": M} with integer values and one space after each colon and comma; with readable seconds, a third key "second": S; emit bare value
{"hour": 2, "minute": 16}
